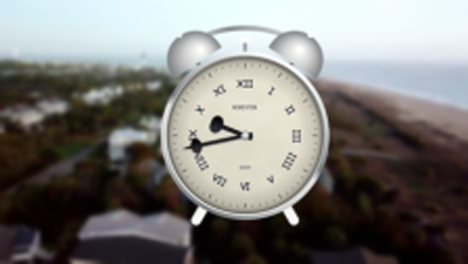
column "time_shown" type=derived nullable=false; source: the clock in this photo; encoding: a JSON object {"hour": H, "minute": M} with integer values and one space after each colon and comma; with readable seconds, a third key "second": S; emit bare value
{"hour": 9, "minute": 43}
